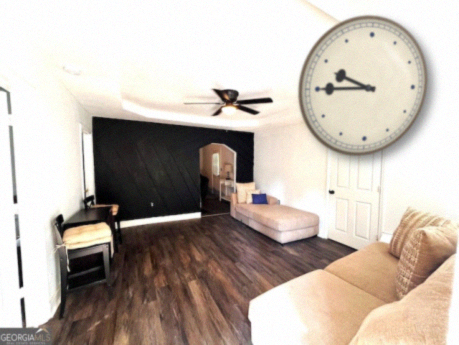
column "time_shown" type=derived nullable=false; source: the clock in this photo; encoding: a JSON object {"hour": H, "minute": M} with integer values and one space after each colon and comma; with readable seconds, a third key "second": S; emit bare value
{"hour": 9, "minute": 45}
